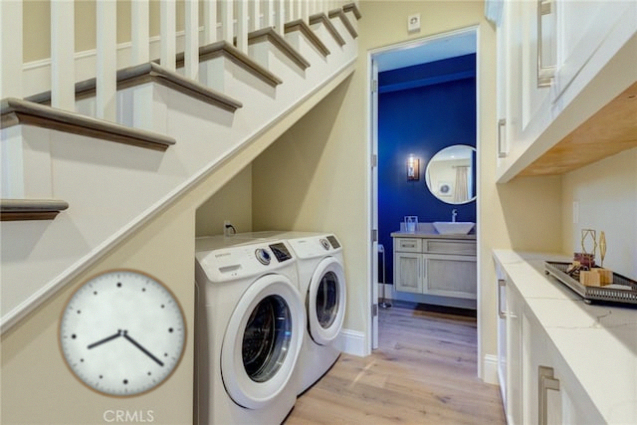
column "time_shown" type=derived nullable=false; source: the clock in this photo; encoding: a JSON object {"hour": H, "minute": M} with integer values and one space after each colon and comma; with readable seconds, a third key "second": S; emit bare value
{"hour": 8, "minute": 22}
